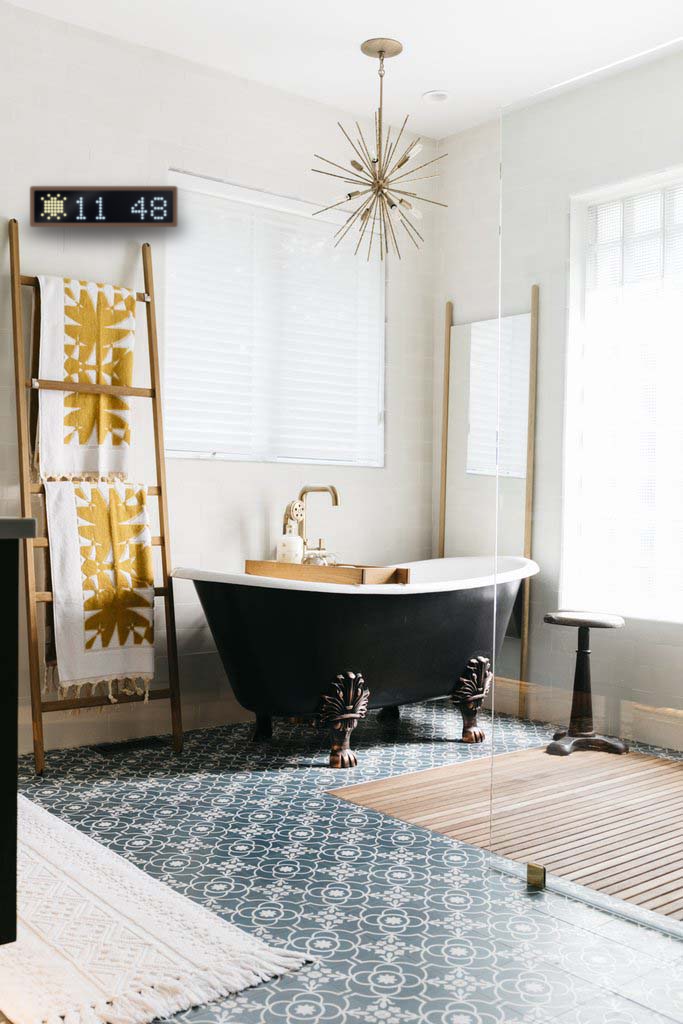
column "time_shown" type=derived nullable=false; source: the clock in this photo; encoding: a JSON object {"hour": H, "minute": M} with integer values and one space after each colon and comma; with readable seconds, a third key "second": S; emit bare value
{"hour": 11, "minute": 48}
